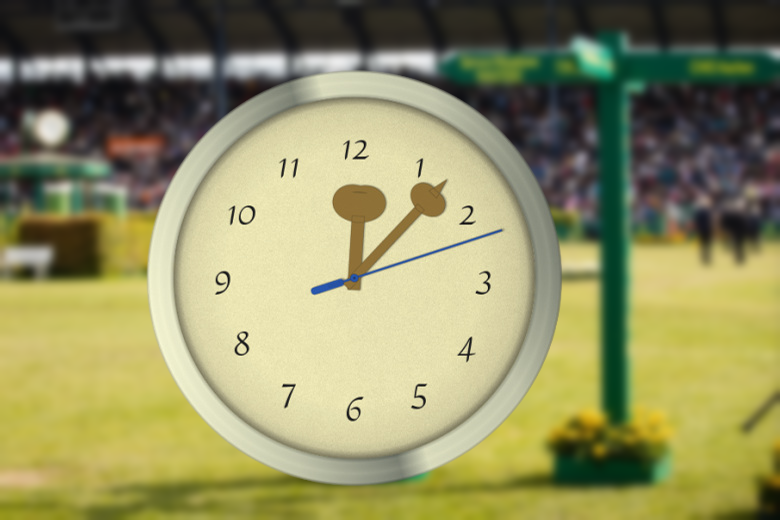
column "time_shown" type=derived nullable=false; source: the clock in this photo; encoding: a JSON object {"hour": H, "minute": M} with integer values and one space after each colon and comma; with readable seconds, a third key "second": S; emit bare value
{"hour": 12, "minute": 7, "second": 12}
